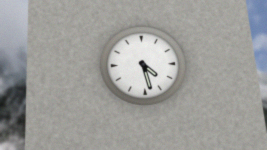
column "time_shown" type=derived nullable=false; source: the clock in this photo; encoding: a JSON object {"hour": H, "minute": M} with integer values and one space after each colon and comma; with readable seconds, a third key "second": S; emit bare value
{"hour": 4, "minute": 28}
